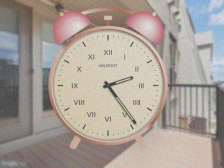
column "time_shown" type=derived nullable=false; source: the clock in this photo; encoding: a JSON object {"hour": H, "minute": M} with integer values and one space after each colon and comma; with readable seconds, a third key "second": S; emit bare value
{"hour": 2, "minute": 24}
